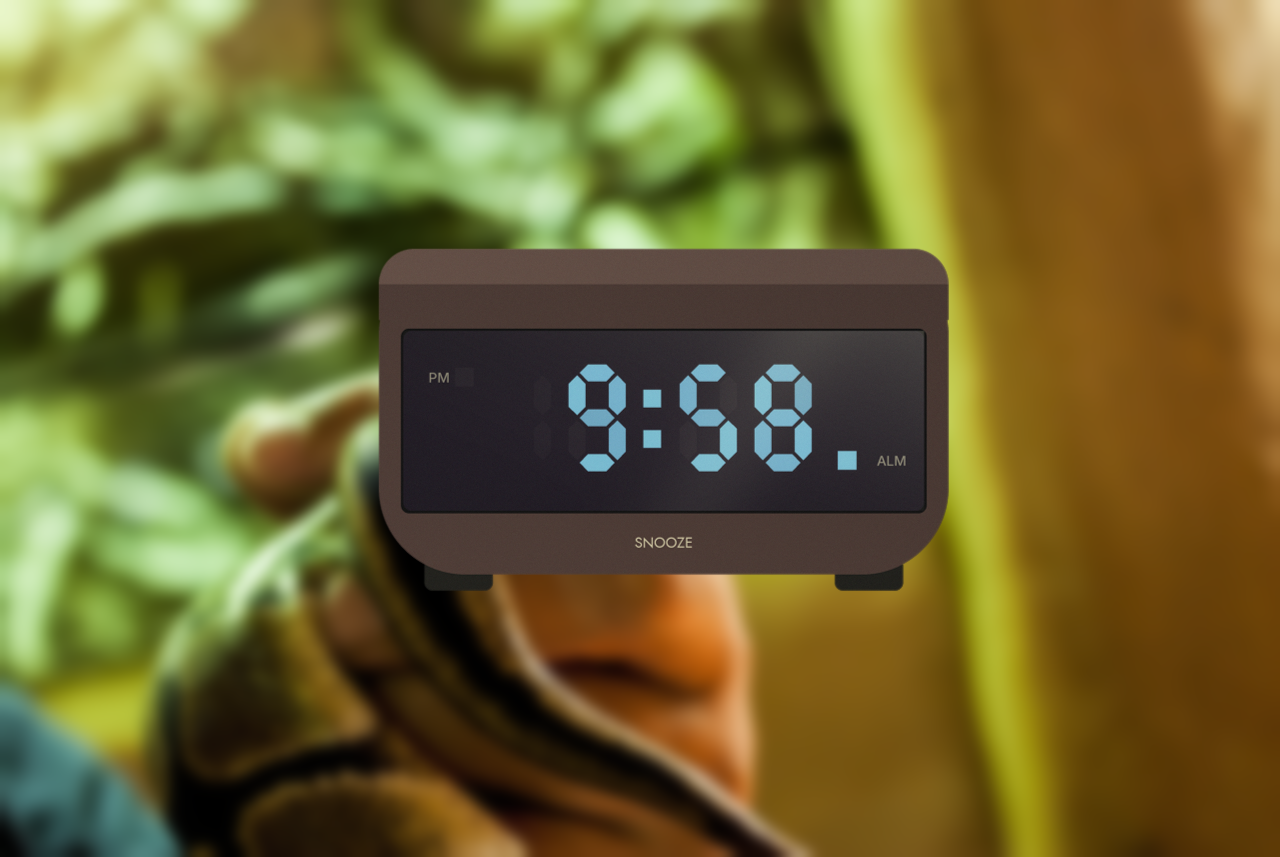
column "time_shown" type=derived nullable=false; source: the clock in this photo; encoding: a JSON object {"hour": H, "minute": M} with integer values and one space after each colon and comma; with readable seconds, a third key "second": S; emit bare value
{"hour": 9, "minute": 58}
